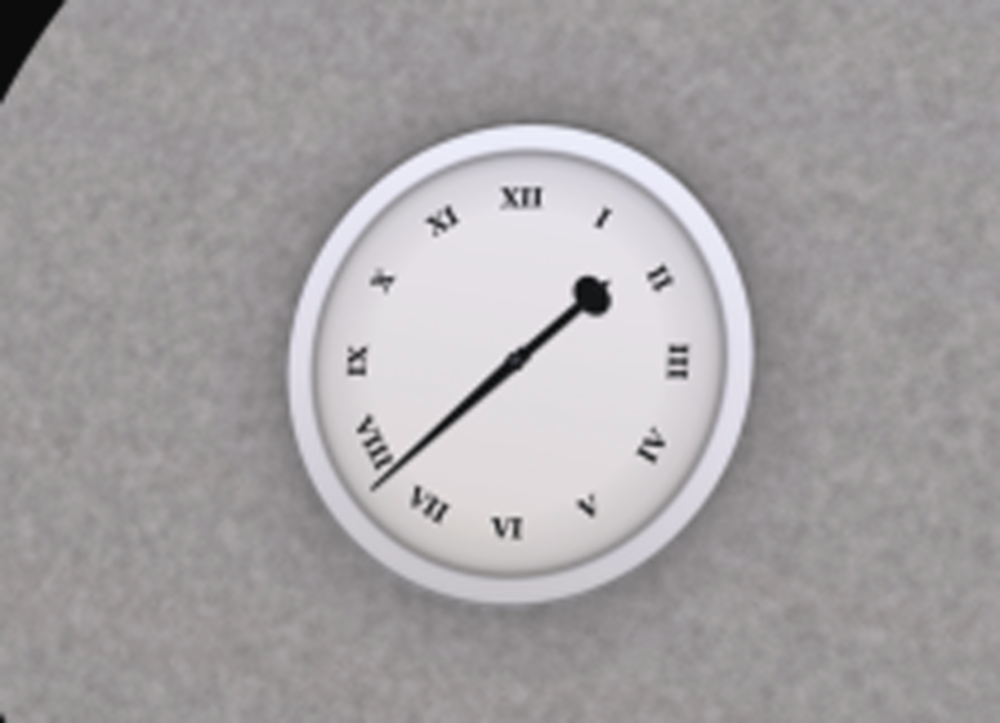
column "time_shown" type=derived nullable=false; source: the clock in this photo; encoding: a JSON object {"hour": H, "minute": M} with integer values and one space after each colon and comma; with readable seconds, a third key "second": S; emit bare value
{"hour": 1, "minute": 38}
